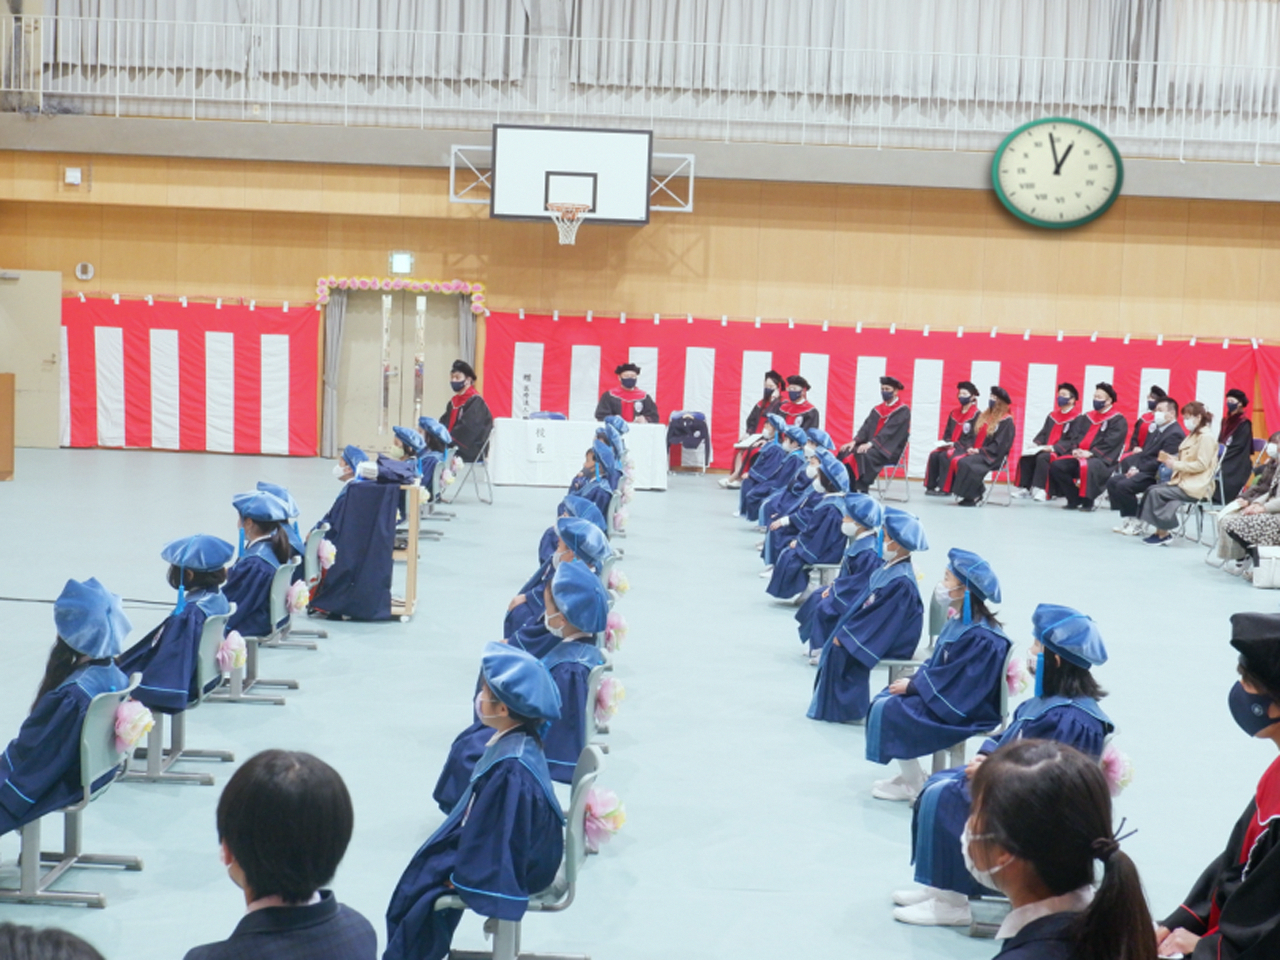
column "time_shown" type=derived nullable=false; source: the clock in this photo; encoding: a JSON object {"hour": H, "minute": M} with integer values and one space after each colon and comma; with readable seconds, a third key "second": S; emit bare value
{"hour": 12, "minute": 59}
